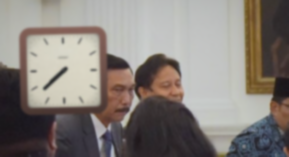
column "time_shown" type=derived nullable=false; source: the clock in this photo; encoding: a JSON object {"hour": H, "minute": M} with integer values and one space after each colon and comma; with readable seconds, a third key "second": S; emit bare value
{"hour": 7, "minute": 38}
